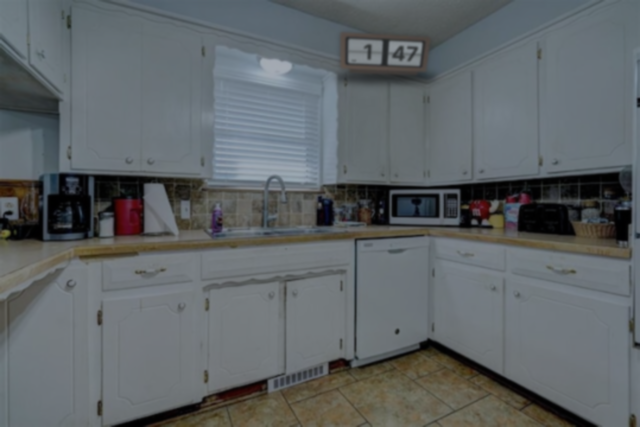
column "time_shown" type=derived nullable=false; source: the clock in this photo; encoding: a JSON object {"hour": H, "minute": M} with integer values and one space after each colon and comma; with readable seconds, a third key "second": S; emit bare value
{"hour": 1, "minute": 47}
